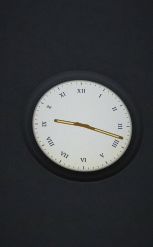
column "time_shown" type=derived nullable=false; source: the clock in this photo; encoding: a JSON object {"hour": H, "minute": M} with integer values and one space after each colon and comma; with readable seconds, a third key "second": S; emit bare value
{"hour": 9, "minute": 18}
